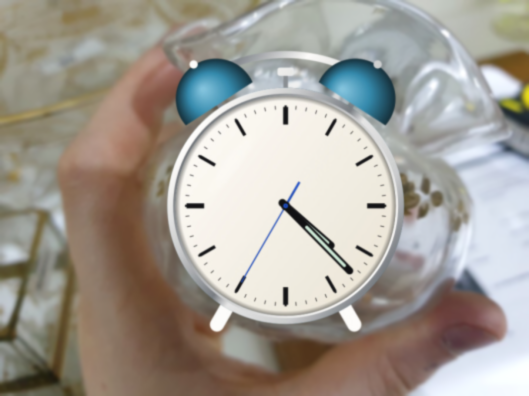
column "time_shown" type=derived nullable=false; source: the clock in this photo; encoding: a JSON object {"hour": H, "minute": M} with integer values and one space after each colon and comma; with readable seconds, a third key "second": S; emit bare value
{"hour": 4, "minute": 22, "second": 35}
